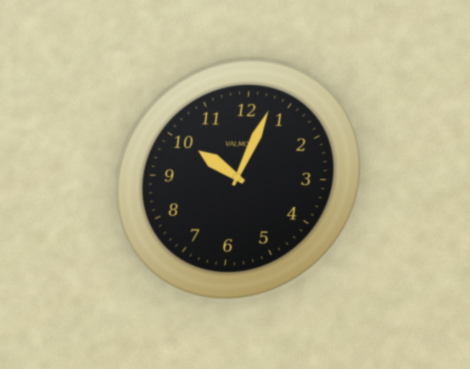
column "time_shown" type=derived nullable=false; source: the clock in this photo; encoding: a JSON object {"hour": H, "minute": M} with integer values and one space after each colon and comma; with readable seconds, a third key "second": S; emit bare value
{"hour": 10, "minute": 3}
